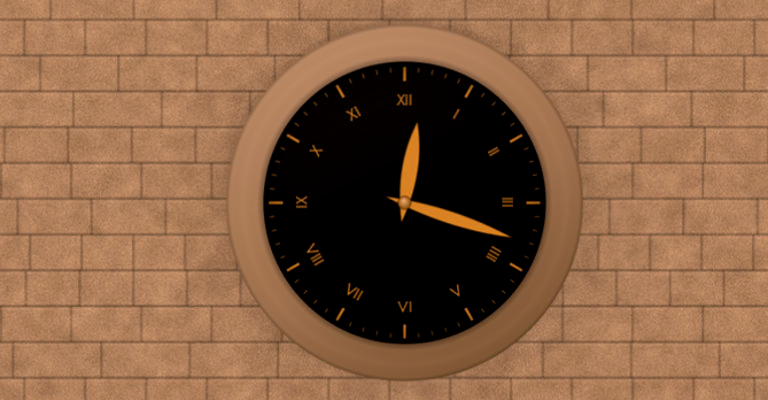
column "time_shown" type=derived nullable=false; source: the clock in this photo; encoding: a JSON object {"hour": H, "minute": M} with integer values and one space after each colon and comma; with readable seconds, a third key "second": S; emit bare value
{"hour": 12, "minute": 18}
